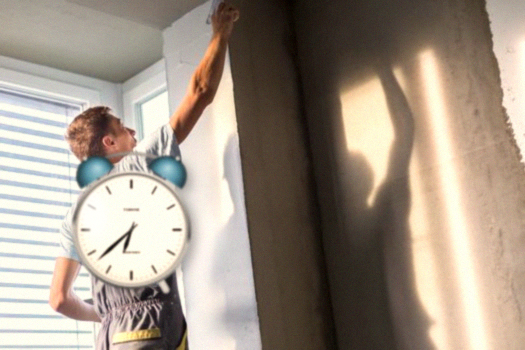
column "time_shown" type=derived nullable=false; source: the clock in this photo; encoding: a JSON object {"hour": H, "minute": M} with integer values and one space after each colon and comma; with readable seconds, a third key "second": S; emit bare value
{"hour": 6, "minute": 38}
